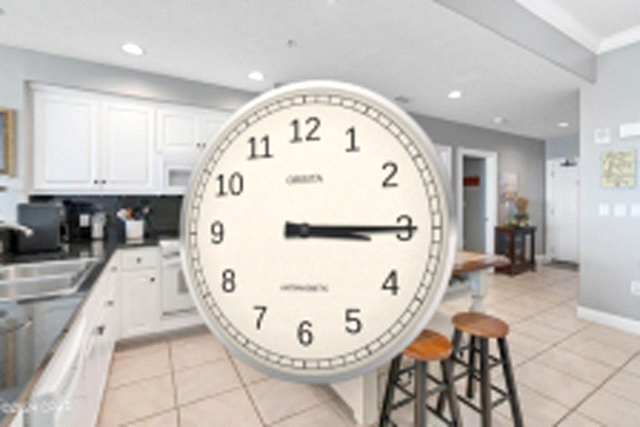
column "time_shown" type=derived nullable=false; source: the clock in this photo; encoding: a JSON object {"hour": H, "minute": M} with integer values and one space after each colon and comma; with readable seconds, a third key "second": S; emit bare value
{"hour": 3, "minute": 15}
